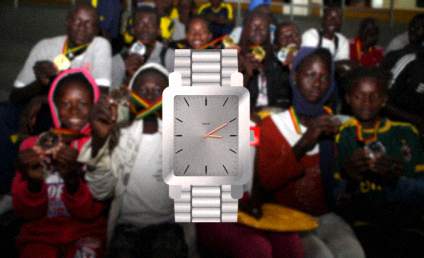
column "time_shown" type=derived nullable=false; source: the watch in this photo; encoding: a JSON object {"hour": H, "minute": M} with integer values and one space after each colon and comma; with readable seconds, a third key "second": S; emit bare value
{"hour": 3, "minute": 10}
